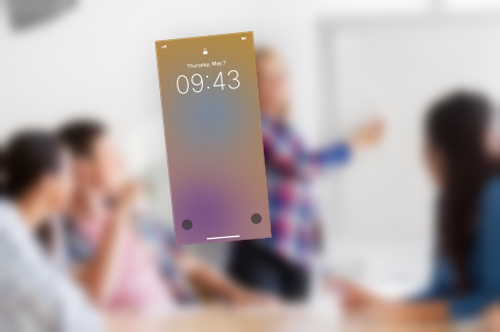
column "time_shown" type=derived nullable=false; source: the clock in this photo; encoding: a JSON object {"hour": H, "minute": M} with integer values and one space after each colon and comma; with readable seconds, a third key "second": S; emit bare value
{"hour": 9, "minute": 43}
